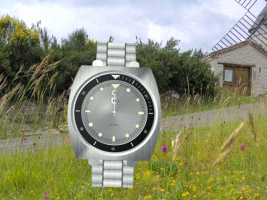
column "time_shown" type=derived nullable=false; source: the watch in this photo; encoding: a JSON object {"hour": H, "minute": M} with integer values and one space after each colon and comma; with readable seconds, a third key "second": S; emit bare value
{"hour": 12, "minute": 0}
